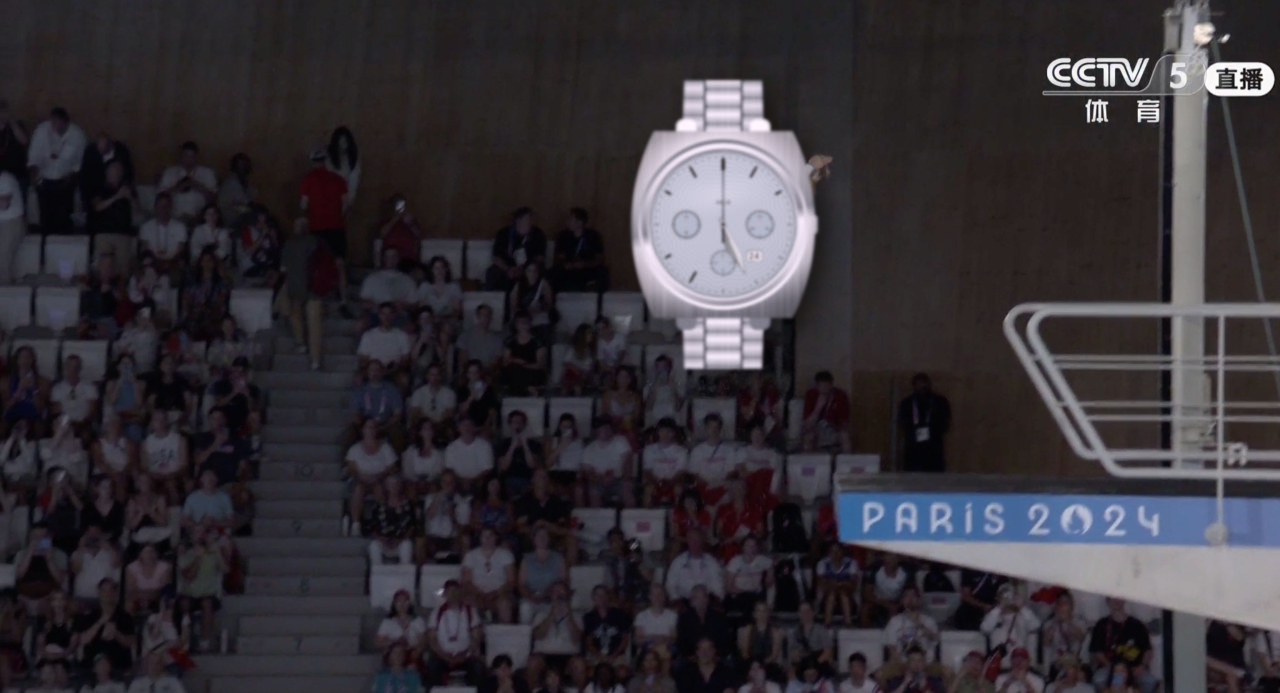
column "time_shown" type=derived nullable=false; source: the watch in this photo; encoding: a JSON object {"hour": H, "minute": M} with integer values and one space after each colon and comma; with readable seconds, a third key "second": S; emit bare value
{"hour": 5, "minute": 26}
